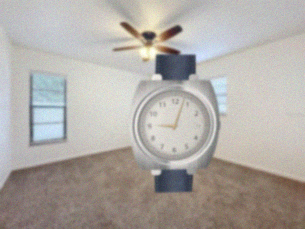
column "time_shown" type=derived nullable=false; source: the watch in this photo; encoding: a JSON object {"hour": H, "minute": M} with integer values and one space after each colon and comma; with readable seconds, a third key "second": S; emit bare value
{"hour": 9, "minute": 3}
